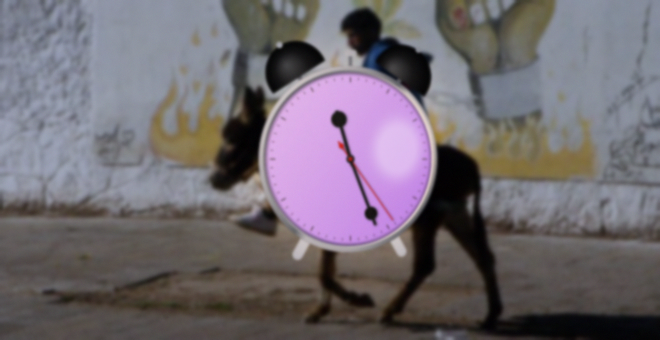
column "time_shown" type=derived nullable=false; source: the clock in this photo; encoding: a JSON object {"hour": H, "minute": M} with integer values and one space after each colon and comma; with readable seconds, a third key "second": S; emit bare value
{"hour": 11, "minute": 26, "second": 24}
